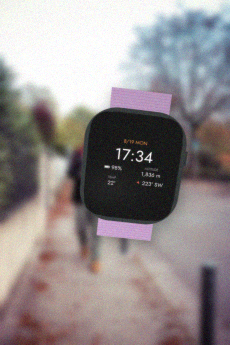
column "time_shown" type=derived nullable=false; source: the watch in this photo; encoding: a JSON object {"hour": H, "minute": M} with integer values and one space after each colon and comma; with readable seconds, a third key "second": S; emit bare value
{"hour": 17, "minute": 34}
